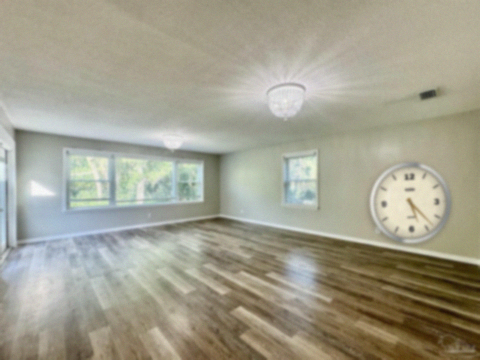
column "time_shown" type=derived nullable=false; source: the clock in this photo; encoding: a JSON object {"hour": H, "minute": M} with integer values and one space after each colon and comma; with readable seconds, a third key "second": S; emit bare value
{"hour": 5, "minute": 23}
